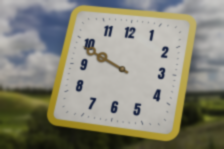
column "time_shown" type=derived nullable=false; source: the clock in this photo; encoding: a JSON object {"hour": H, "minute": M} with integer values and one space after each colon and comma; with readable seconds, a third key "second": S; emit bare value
{"hour": 9, "minute": 49}
